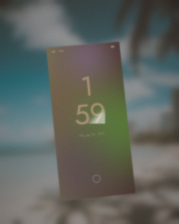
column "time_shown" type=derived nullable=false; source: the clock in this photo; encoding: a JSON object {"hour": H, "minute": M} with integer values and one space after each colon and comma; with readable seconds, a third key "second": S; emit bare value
{"hour": 1, "minute": 59}
